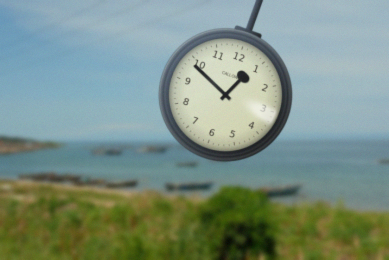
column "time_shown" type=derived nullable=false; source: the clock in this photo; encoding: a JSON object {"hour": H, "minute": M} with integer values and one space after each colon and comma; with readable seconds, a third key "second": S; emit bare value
{"hour": 12, "minute": 49}
